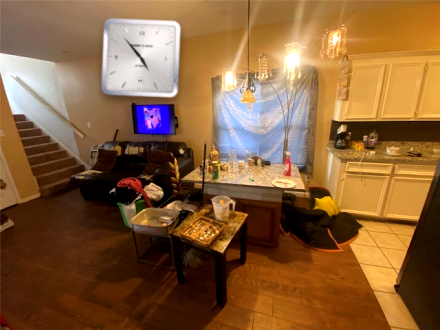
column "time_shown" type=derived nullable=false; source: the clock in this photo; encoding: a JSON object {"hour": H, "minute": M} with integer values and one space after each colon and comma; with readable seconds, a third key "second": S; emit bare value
{"hour": 4, "minute": 53}
